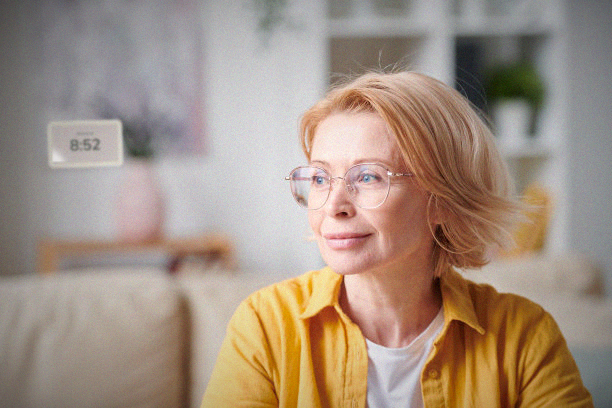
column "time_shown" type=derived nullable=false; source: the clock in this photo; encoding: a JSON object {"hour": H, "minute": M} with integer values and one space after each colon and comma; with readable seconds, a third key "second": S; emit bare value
{"hour": 8, "minute": 52}
